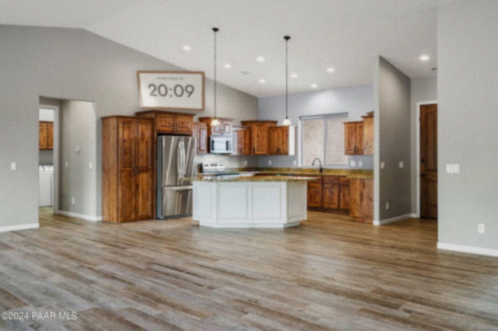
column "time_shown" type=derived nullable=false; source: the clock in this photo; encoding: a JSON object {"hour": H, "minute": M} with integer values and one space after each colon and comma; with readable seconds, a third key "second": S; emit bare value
{"hour": 20, "minute": 9}
